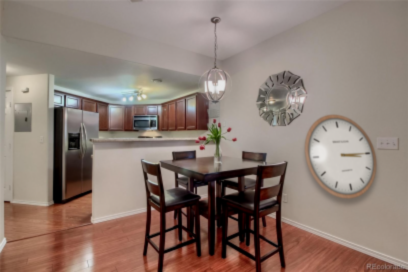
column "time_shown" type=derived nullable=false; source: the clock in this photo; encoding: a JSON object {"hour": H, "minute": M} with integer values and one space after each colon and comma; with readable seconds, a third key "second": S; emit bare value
{"hour": 3, "minute": 15}
